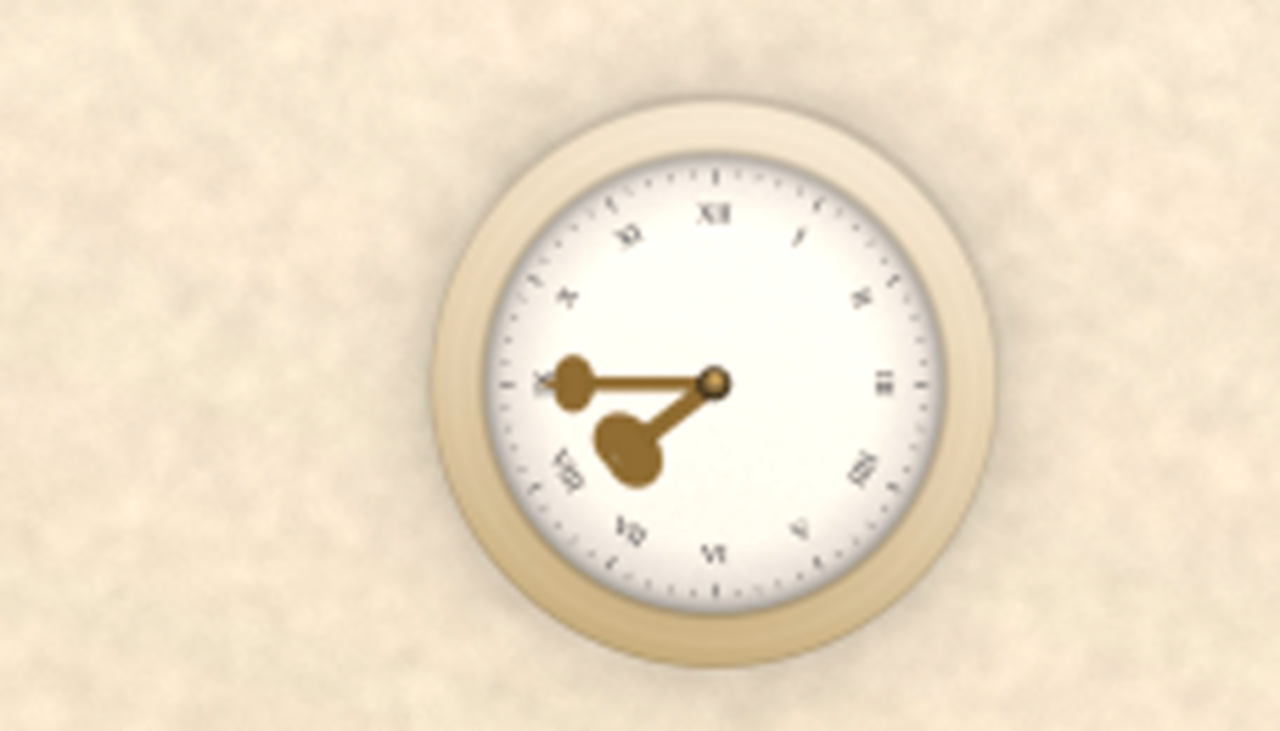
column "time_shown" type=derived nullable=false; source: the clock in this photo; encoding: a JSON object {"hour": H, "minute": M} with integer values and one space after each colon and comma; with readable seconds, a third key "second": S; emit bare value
{"hour": 7, "minute": 45}
